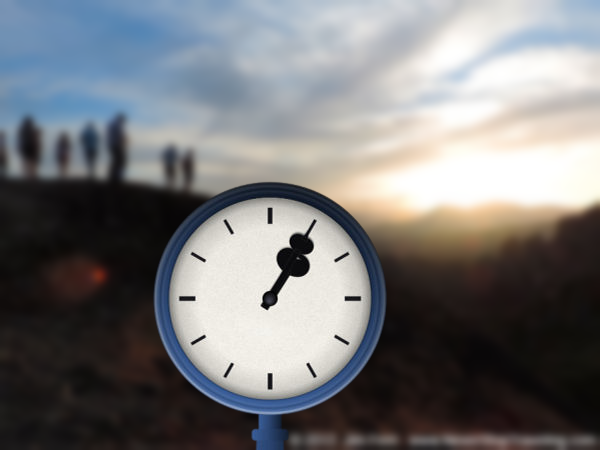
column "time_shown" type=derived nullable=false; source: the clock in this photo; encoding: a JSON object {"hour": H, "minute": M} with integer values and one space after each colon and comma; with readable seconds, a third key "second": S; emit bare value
{"hour": 1, "minute": 5}
